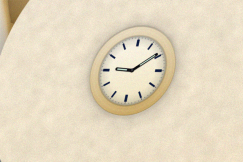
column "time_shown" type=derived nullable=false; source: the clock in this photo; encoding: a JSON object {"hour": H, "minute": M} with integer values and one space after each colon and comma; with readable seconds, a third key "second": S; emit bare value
{"hour": 9, "minute": 9}
